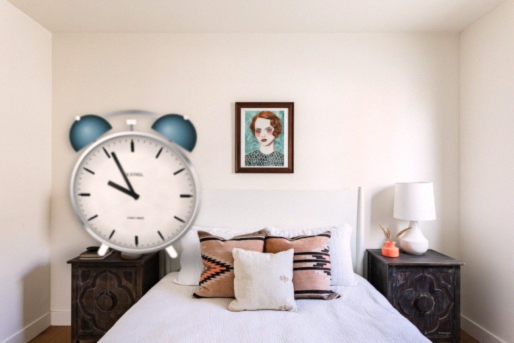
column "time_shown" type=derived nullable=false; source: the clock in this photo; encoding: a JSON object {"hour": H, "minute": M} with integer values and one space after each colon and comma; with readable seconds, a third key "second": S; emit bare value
{"hour": 9, "minute": 56}
